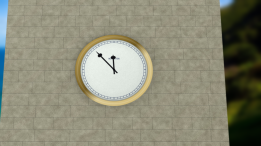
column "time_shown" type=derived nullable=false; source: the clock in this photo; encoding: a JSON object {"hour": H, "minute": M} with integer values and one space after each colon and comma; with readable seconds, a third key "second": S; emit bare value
{"hour": 11, "minute": 53}
